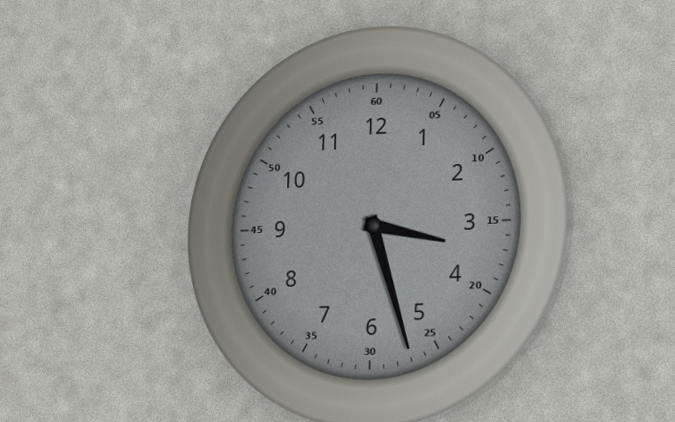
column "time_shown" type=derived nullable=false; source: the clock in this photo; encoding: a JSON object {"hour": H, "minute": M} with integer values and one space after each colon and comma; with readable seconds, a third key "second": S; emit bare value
{"hour": 3, "minute": 27}
